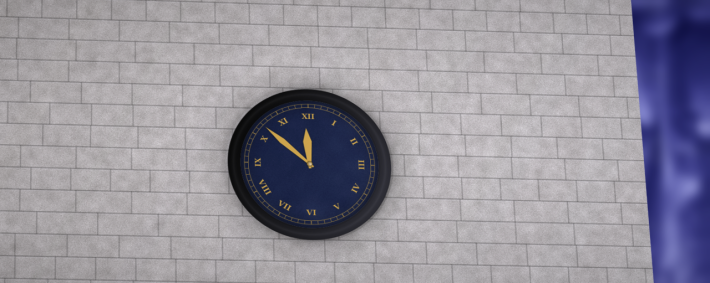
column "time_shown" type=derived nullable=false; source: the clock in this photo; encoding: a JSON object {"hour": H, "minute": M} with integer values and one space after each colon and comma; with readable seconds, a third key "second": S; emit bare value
{"hour": 11, "minute": 52}
